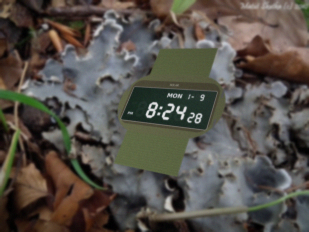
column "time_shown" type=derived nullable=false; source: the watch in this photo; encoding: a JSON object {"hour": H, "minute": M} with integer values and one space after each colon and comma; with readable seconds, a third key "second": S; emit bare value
{"hour": 8, "minute": 24, "second": 28}
